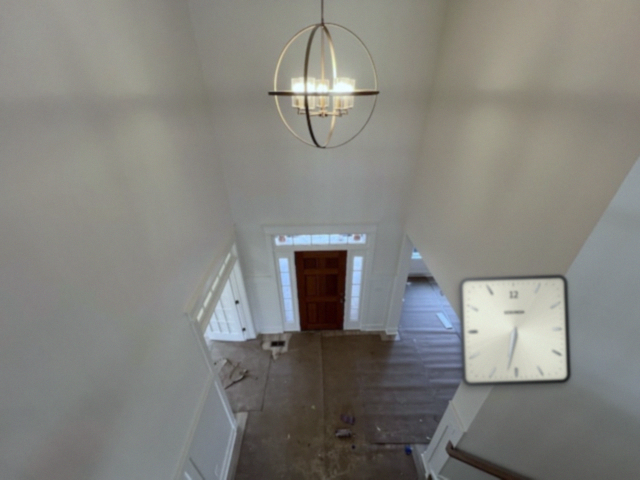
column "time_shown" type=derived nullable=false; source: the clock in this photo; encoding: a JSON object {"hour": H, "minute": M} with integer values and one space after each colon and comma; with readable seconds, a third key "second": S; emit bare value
{"hour": 6, "minute": 32}
